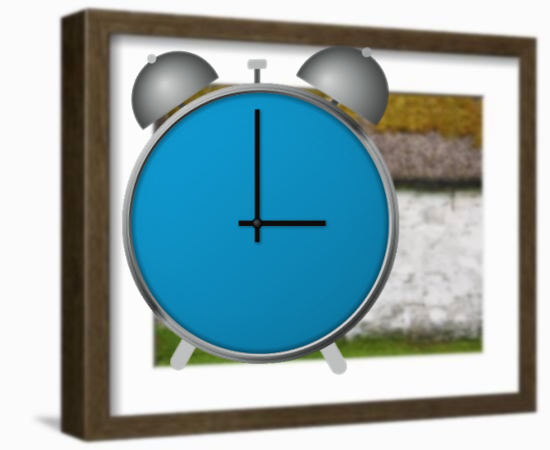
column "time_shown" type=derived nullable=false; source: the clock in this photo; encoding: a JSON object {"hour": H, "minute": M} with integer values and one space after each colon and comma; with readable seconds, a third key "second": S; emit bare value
{"hour": 3, "minute": 0}
